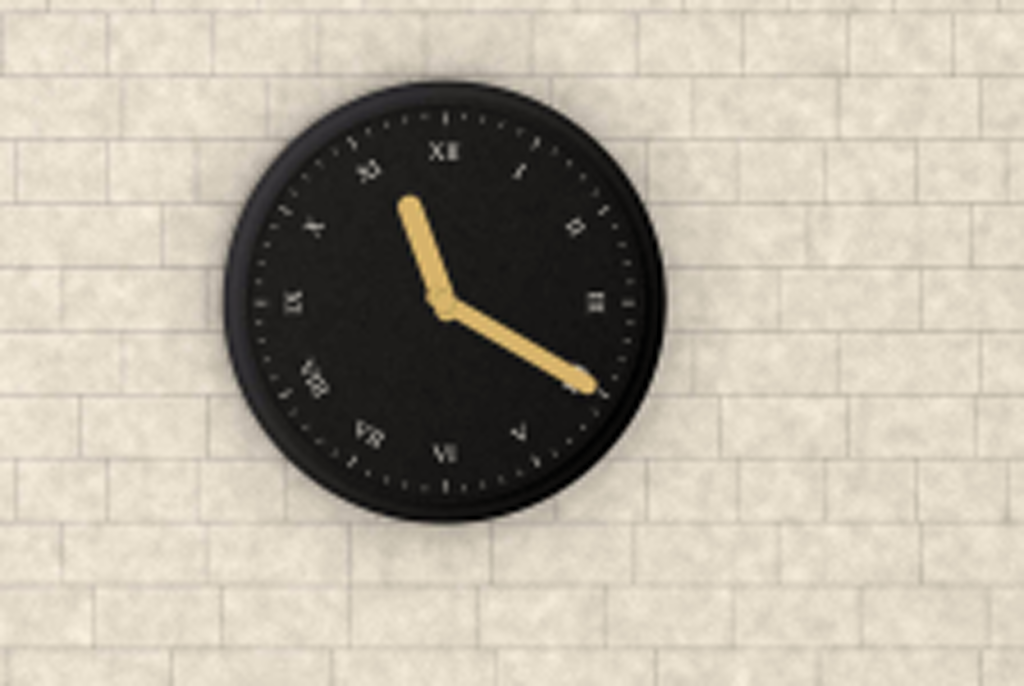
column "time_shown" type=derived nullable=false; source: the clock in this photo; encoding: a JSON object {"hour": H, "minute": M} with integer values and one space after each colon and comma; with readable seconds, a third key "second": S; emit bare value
{"hour": 11, "minute": 20}
